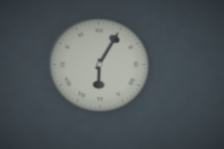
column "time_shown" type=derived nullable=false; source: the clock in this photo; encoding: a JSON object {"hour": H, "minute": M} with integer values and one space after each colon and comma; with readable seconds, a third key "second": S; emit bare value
{"hour": 6, "minute": 5}
